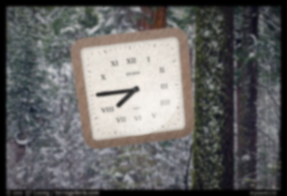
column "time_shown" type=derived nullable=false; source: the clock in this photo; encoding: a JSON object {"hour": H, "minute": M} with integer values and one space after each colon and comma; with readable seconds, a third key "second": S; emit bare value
{"hour": 7, "minute": 45}
